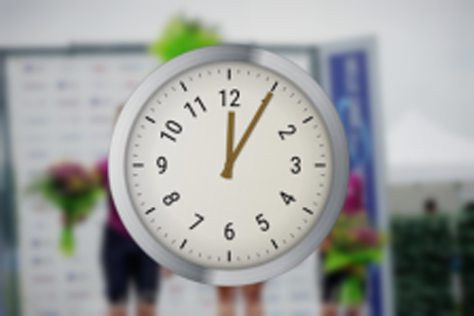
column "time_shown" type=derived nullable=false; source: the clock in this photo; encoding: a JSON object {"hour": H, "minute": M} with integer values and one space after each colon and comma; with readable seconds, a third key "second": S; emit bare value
{"hour": 12, "minute": 5}
